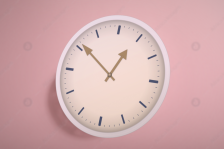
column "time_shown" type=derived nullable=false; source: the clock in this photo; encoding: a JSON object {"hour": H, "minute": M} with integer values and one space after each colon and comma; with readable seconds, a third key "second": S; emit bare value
{"hour": 12, "minute": 51}
